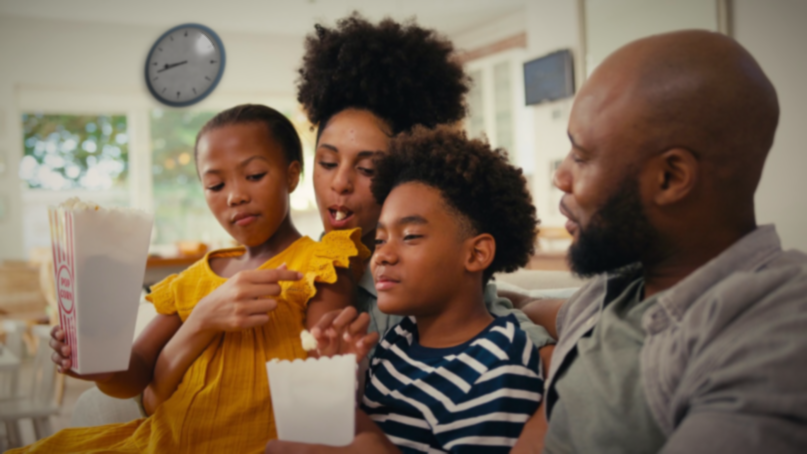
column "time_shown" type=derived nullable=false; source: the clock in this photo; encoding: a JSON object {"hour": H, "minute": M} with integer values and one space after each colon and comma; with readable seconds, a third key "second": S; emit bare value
{"hour": 8, "minute": 42}
